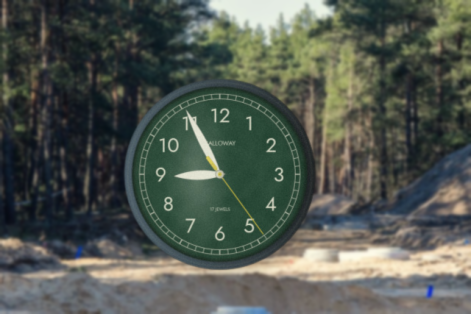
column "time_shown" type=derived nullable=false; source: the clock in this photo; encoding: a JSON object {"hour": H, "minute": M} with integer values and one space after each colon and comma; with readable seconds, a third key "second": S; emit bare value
{"hour": 8, "minute": 55, "second": 24}
